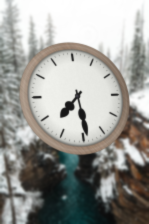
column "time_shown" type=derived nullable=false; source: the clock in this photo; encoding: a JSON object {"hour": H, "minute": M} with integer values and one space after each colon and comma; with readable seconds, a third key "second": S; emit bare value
{"hour": 7, "minute": 29}
